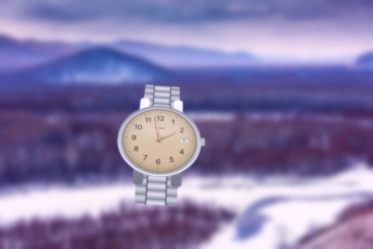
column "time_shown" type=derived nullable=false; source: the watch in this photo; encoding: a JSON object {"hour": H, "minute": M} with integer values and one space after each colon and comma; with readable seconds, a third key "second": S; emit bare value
{"hour": 1, "minute": 58}
